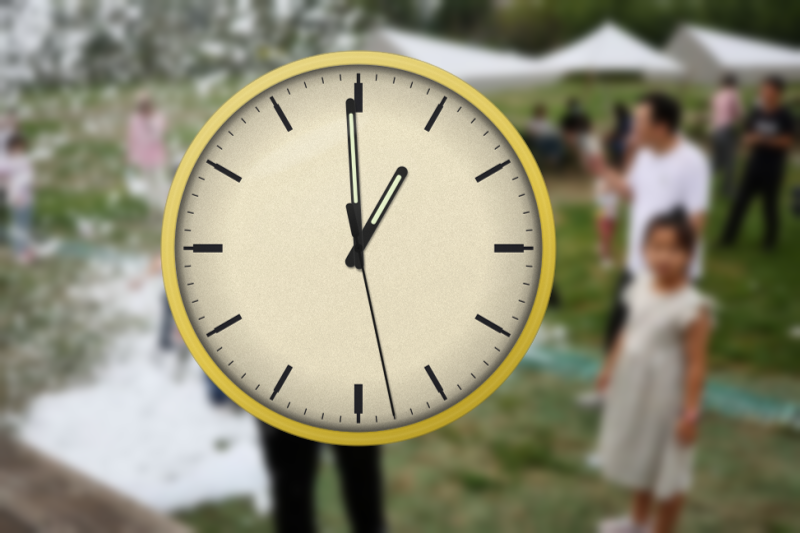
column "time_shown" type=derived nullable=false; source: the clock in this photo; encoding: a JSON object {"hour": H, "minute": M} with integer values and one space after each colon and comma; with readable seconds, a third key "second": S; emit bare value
{"hour": 12, "minute": 59, "second": 28}
